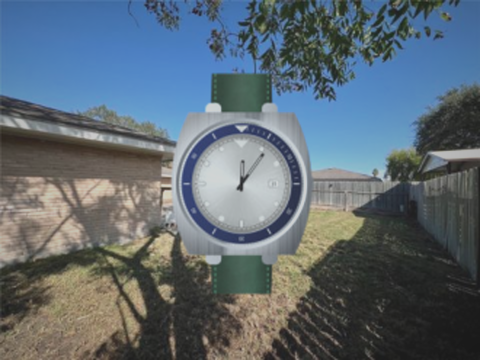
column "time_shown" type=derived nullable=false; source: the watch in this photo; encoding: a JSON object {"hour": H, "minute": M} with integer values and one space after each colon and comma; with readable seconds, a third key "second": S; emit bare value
{"hour": 12, "minute": 6}
